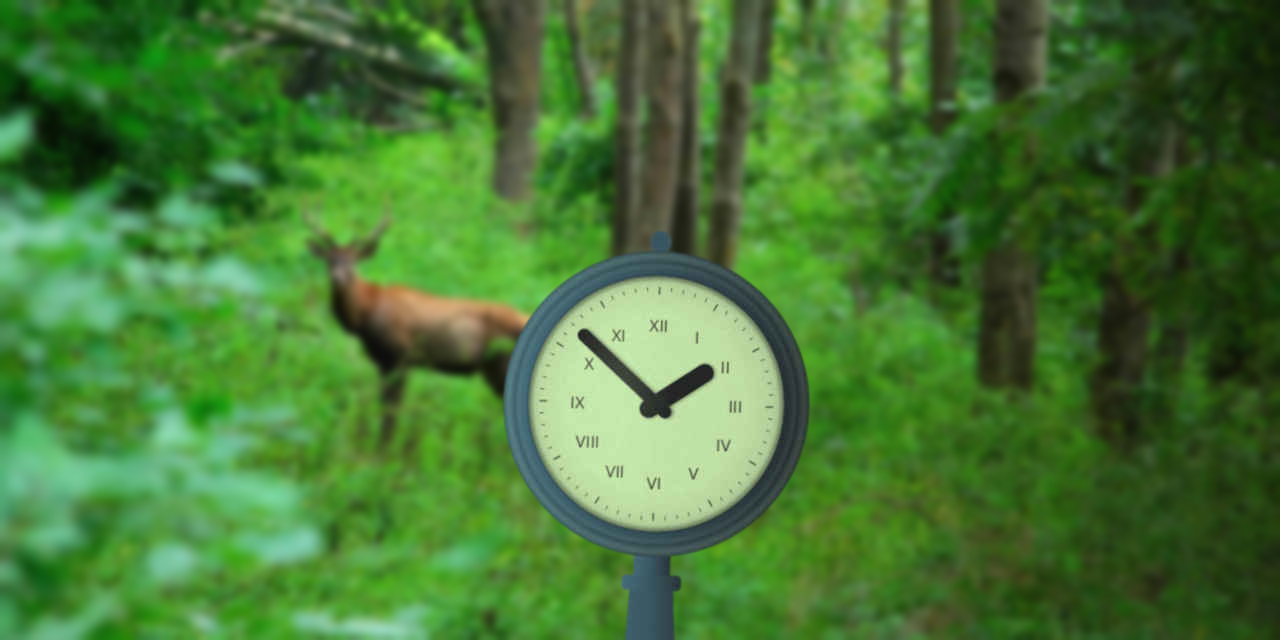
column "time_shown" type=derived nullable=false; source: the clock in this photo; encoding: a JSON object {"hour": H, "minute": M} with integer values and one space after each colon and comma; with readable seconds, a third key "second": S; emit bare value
{"hour": 1, "minute": 52}
